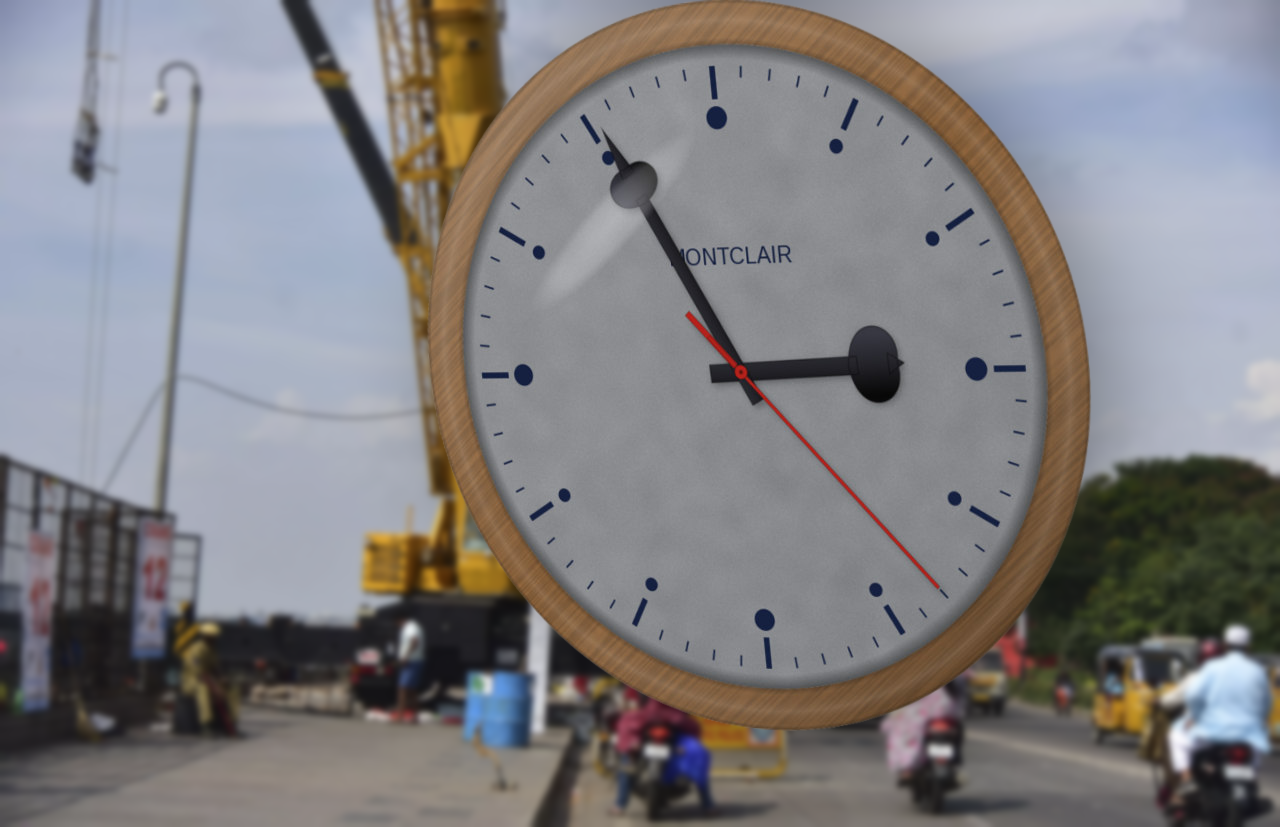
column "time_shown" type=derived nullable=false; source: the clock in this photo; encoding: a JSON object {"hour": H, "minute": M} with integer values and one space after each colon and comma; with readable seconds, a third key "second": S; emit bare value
{"hour": 2, "minute": 55, "second": 23}
